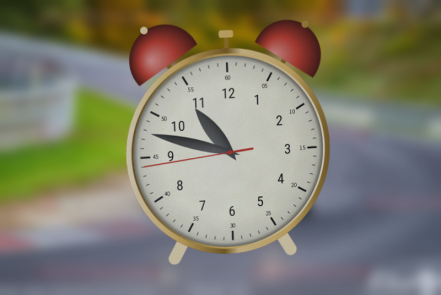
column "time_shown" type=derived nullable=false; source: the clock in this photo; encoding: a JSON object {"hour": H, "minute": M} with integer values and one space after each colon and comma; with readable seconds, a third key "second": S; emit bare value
{"hour": 10, "minute": 47, "second": 44}
